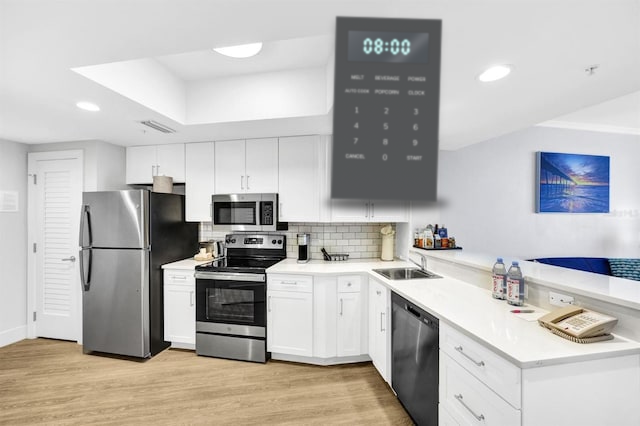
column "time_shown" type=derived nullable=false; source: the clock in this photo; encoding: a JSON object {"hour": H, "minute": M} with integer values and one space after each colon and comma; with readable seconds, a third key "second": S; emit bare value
{"hour": 8, "minute": 0}
